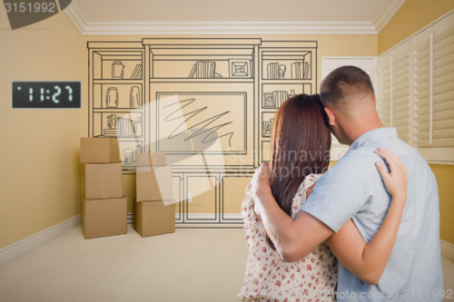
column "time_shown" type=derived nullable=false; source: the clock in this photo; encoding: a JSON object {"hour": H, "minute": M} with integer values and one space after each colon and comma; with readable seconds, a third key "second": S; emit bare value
{"hour": 11, "minute": 27}
